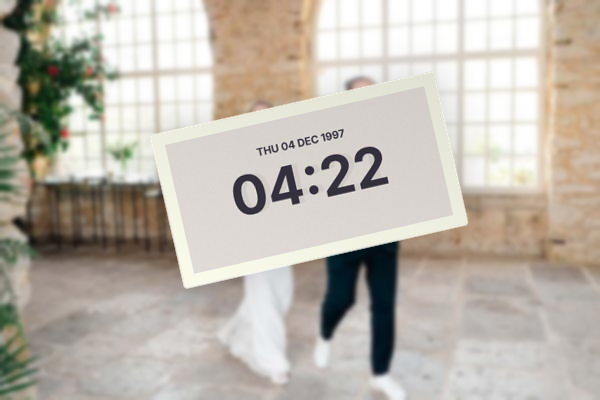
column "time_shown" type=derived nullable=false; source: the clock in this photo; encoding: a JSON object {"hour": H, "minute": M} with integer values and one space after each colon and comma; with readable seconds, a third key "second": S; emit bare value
{"hour": 4, "minute": 22}
